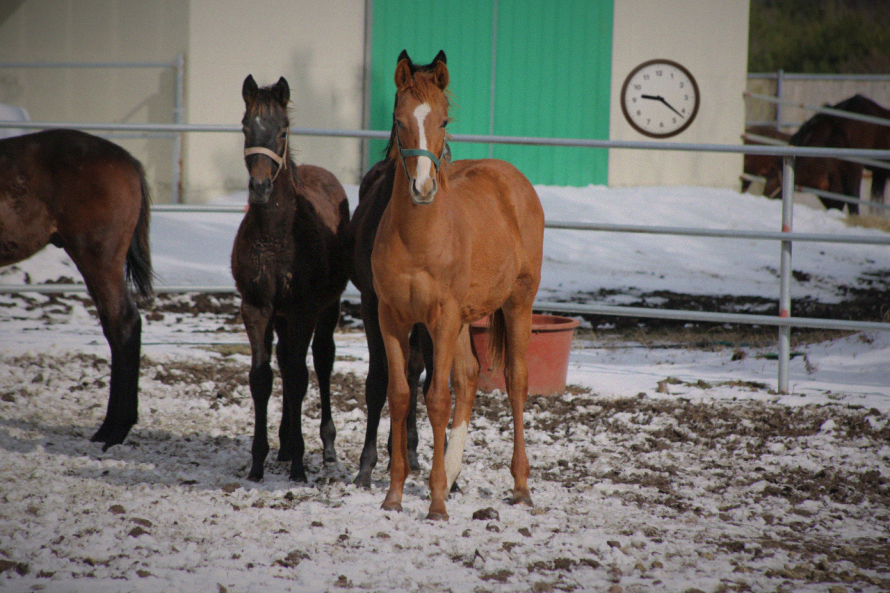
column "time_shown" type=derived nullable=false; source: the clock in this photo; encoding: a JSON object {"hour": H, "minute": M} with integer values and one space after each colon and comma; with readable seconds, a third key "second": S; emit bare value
{"hour": 9, "minute": 22}
